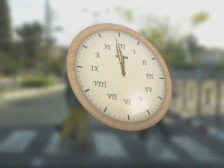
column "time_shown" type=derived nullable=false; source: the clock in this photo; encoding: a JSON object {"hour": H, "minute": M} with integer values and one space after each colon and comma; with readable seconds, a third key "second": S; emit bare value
{"hour": 11, "minute": 59}
